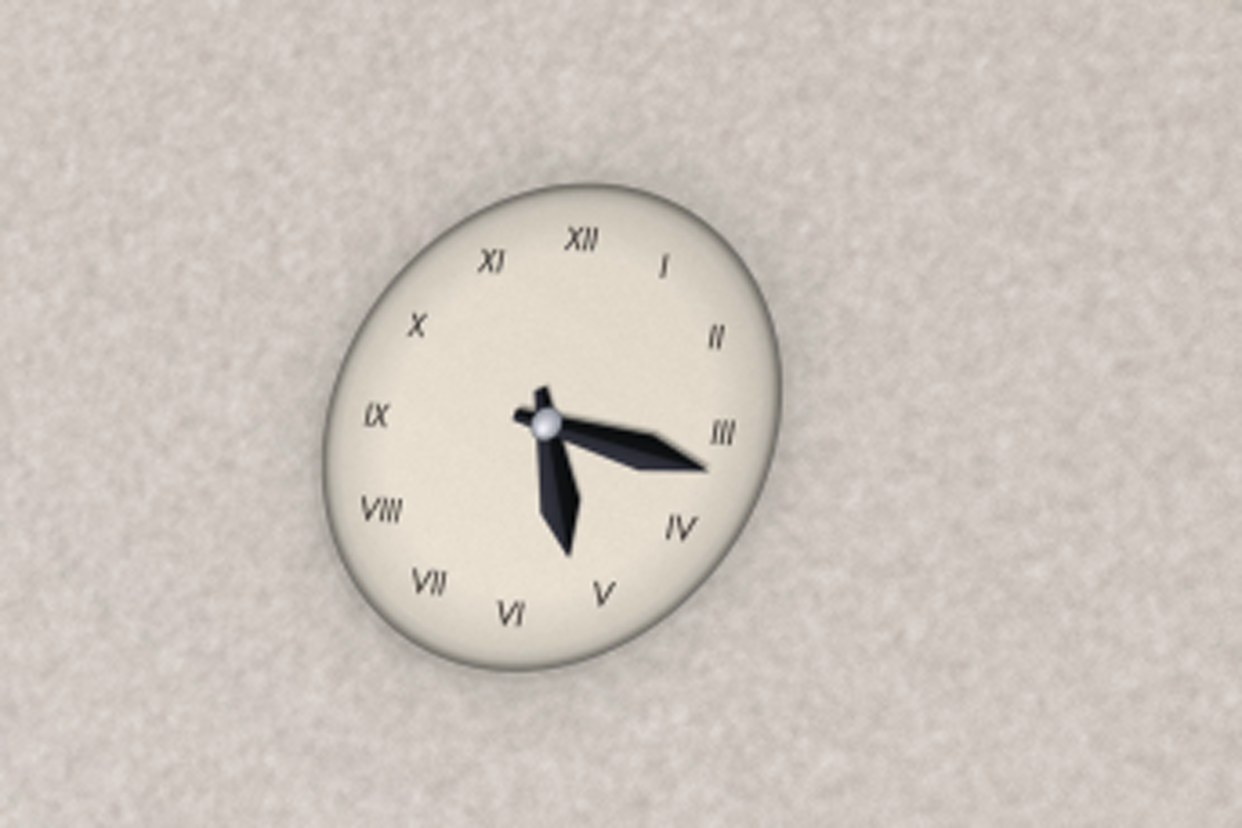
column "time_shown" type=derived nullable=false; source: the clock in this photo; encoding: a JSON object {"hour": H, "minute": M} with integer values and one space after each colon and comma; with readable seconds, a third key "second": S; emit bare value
{"hour": 5, "minute": 17}
